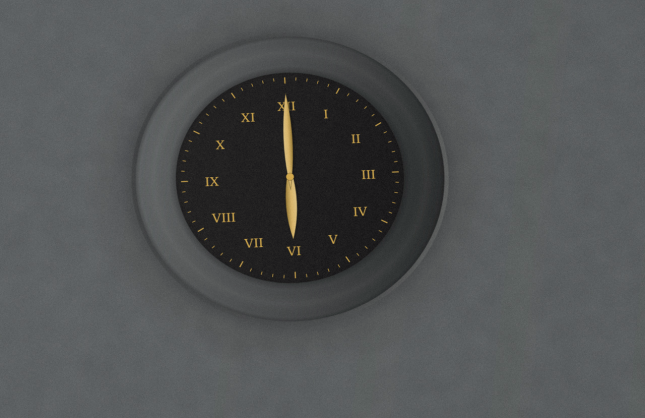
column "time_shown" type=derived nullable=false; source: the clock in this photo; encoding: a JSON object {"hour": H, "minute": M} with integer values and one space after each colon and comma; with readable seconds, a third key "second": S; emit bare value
{"hour": 6, "minute": 0}
